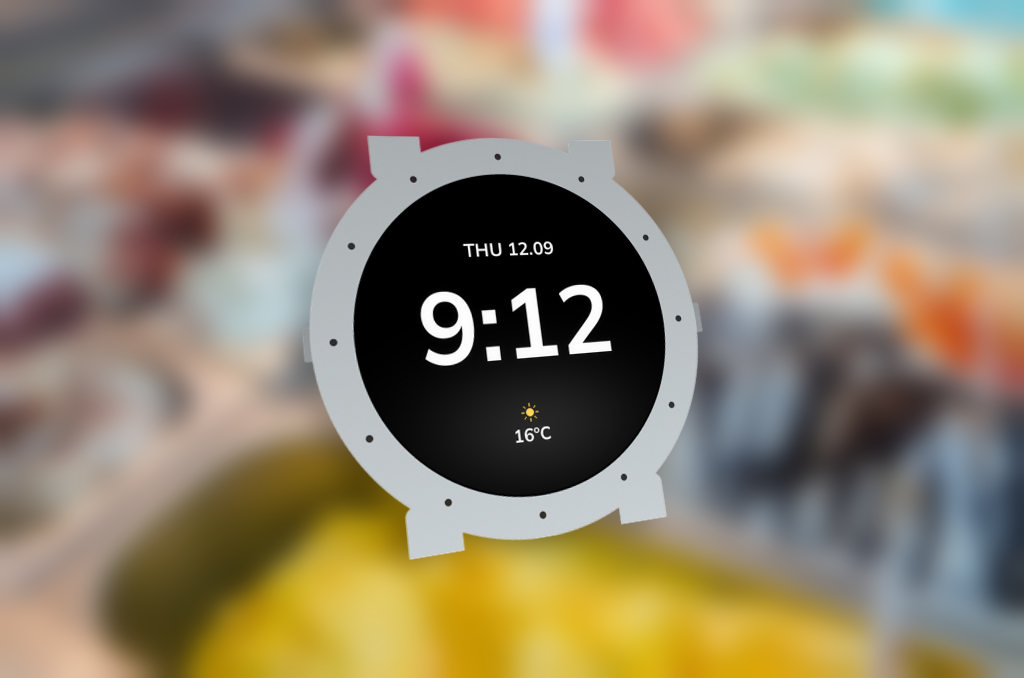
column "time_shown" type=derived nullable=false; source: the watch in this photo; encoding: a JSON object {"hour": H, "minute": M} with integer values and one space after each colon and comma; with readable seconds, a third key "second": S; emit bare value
{"hour": 9, "minute": 12}
